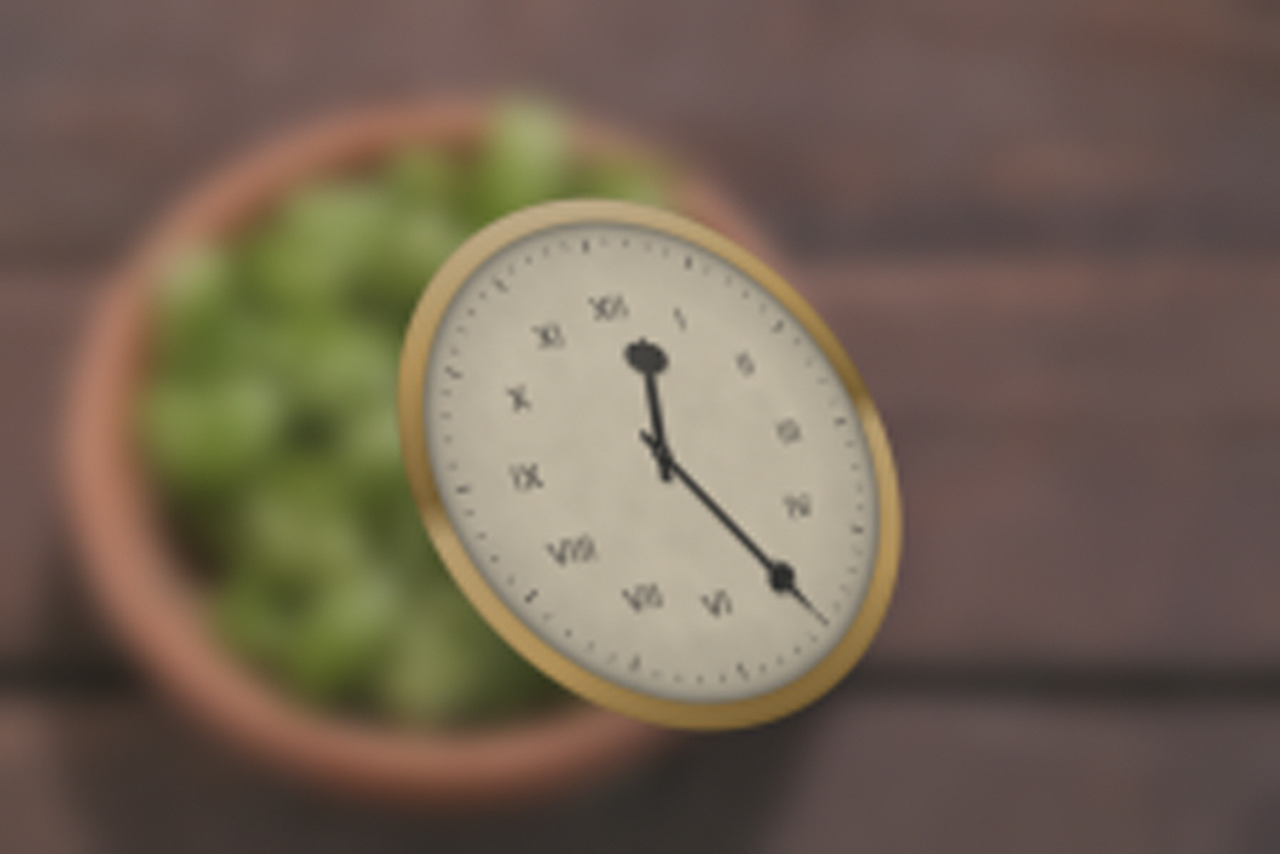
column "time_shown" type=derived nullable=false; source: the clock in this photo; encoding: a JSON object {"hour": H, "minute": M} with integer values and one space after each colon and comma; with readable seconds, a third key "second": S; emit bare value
{"hour": 12, "minute": 25}
